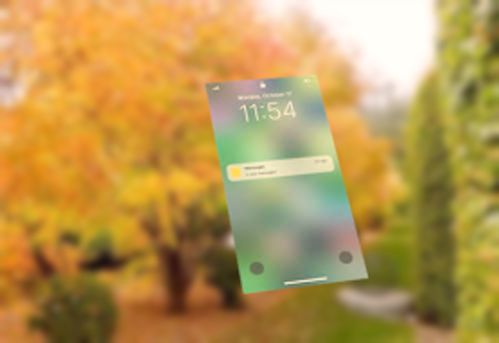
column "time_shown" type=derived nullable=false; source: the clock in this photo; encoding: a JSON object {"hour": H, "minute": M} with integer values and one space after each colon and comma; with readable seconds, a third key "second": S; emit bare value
{"hour": 11, "minute": 54}
